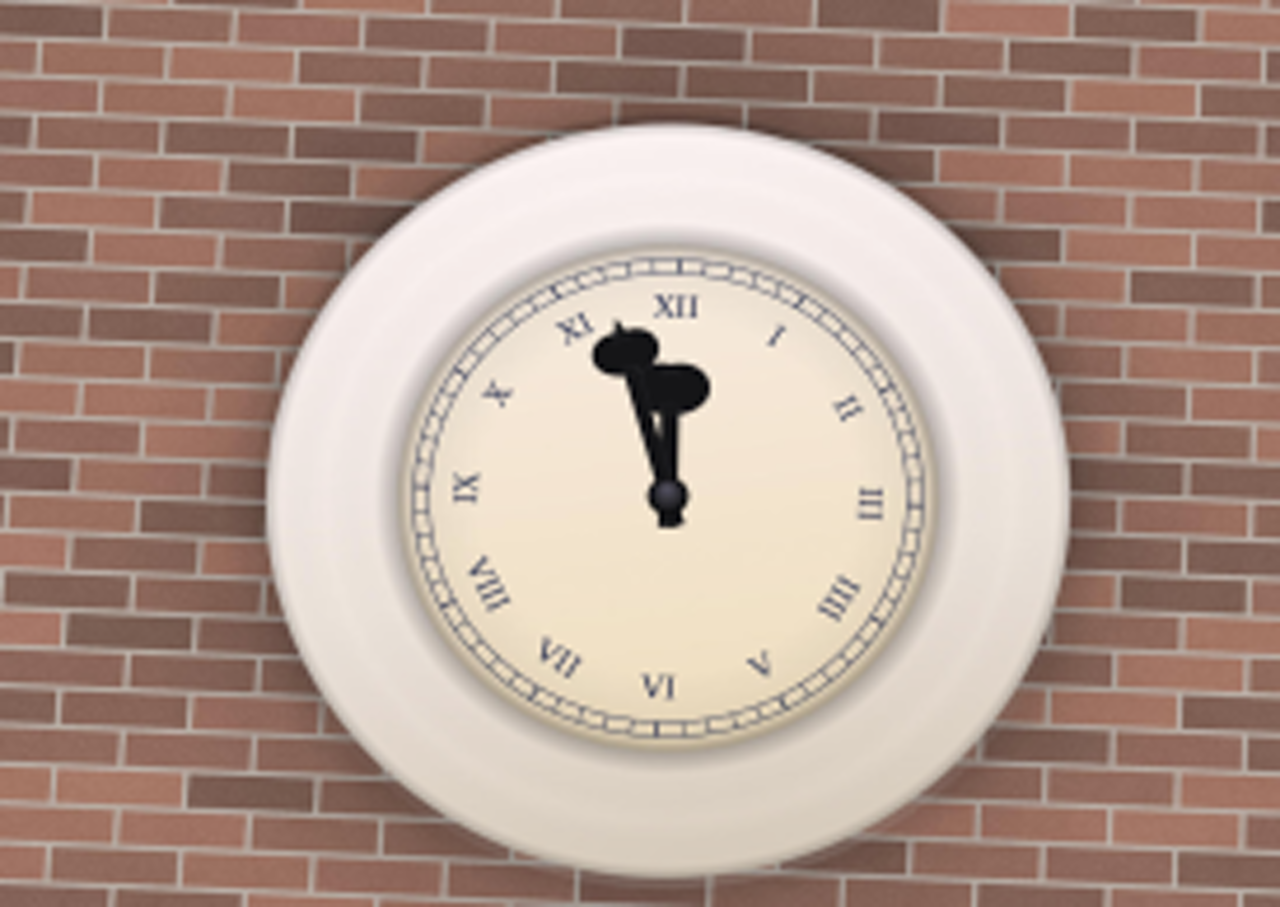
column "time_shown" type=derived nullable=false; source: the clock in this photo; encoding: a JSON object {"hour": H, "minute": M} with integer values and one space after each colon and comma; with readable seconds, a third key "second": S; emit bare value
{"hour": 11, "minute": 57}
